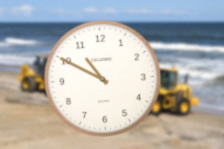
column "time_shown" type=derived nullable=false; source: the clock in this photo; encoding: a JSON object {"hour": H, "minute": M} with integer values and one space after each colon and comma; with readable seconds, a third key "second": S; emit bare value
{"hour": 10, "minute": 50}
